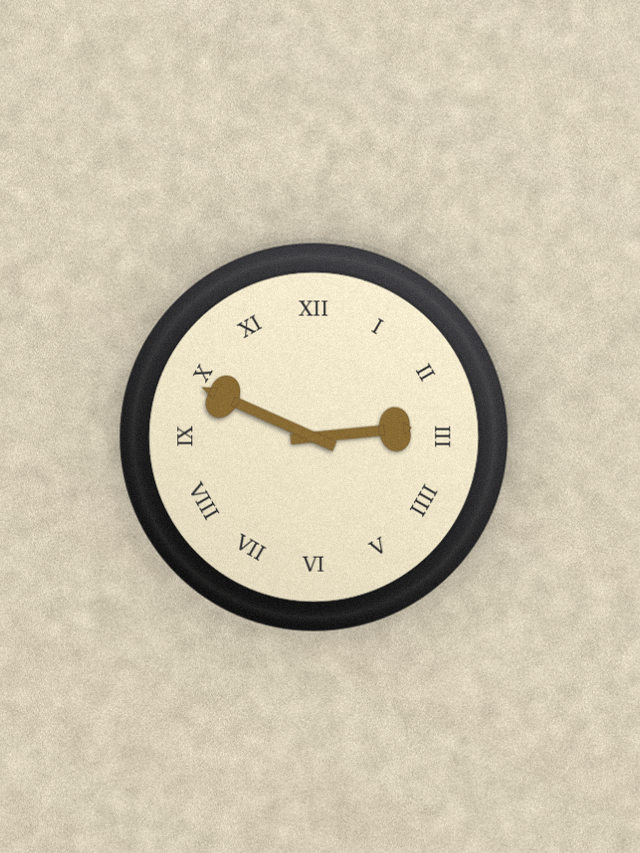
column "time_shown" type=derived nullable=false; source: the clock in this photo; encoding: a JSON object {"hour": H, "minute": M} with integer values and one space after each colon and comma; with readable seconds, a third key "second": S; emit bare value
{"hour": 2, "minute": 49}
